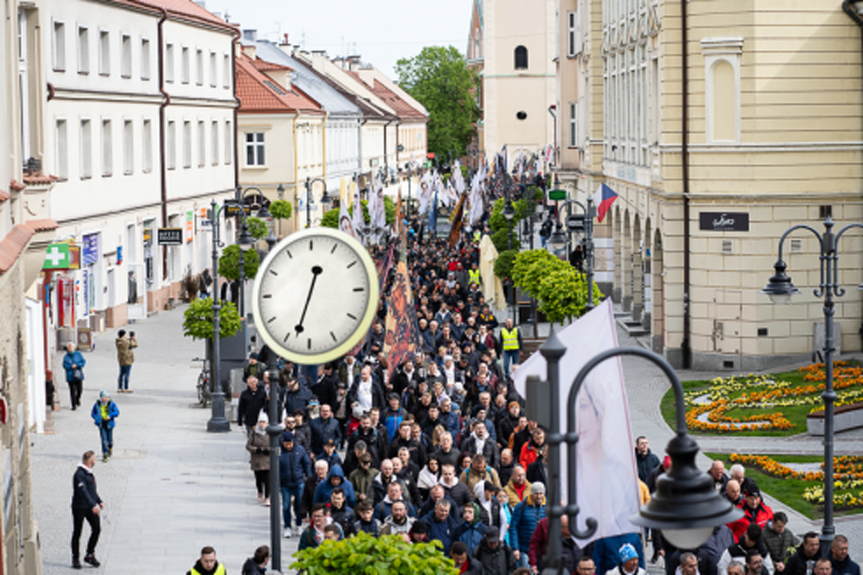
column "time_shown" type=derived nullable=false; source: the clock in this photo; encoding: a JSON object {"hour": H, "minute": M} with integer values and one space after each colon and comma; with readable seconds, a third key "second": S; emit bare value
{"hour": 12, "minute": 33}
